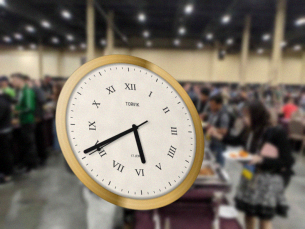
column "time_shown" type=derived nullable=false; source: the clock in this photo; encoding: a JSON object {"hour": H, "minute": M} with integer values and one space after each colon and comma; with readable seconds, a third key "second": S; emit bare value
{"hour": 5, "minute": 40, "second": 40}
